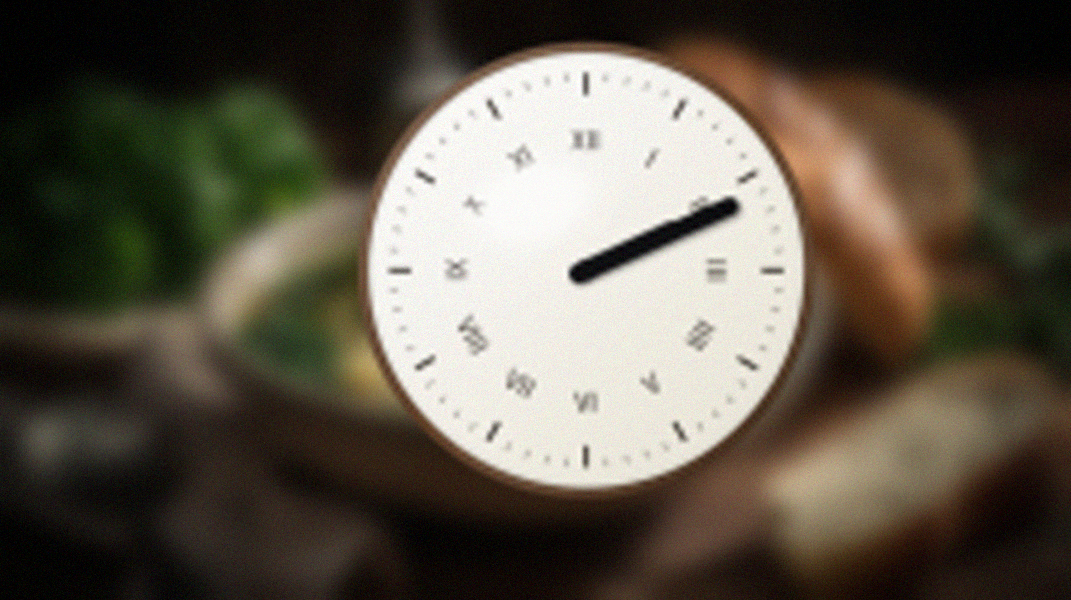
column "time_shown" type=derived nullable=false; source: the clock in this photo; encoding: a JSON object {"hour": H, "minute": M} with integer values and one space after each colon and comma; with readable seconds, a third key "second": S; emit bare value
{"hour": 2, "minute": 11}
